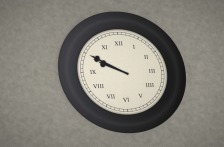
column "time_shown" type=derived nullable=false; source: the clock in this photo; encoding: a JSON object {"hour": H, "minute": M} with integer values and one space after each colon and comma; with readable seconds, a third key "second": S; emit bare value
{"hour": 9, "minute": 50}
